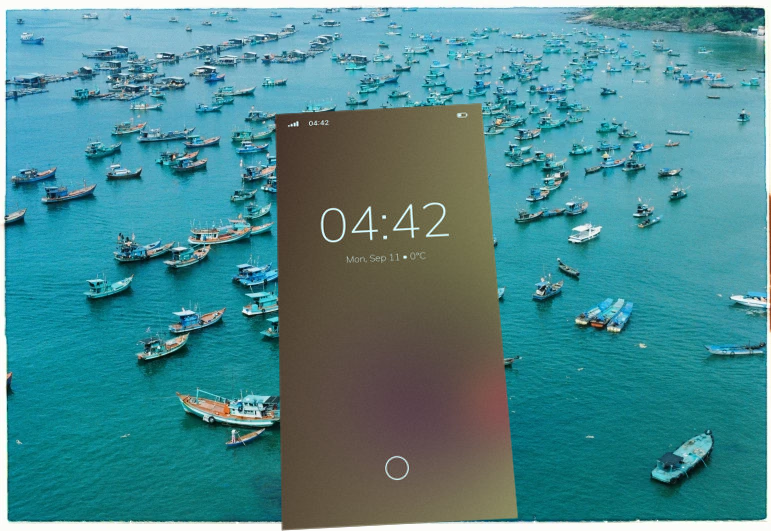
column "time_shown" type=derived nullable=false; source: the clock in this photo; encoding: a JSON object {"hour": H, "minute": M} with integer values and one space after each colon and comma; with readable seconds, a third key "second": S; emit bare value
{"hour": 4, "minute": 42}
